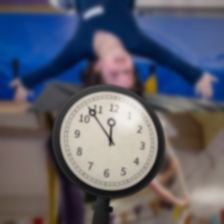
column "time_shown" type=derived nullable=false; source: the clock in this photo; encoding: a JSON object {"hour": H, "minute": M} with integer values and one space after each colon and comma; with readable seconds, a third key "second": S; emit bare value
{"hour": 11, "minute": 53}
